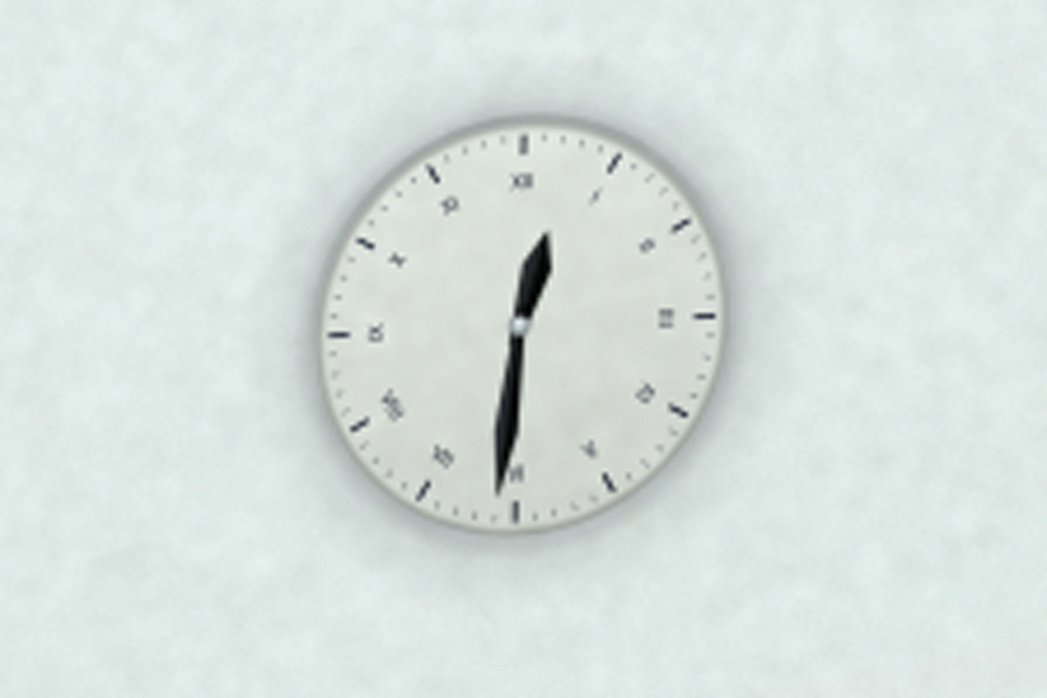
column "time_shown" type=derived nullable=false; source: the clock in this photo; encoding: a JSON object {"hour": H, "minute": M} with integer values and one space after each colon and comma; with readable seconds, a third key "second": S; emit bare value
{"hour": 12, "minute": 31}
